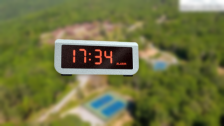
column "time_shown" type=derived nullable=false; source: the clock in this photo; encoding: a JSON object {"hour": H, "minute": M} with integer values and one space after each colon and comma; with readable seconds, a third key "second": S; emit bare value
{"hour": 17, "minute": 34}
